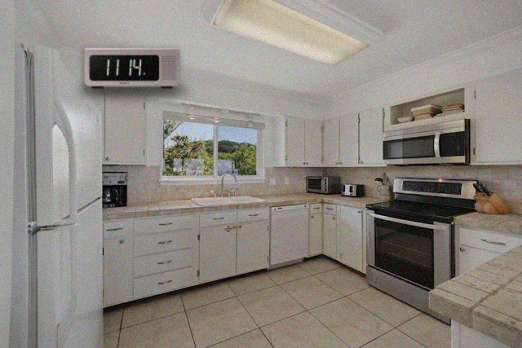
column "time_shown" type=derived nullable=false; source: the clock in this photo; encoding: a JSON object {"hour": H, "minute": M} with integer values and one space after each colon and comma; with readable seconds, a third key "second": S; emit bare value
{"hour": 11, "minute": 14}
